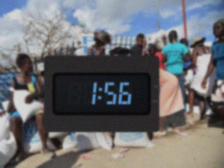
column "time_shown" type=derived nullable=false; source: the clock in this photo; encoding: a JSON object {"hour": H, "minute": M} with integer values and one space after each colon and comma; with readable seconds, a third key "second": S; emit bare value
{"hour": 1, "minute": 56}
